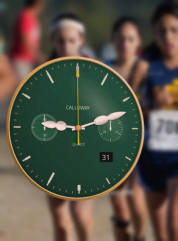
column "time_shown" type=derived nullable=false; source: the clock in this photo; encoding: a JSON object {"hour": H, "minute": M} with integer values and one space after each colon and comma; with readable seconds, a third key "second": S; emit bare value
{"hour": 9, "minute": 12}
